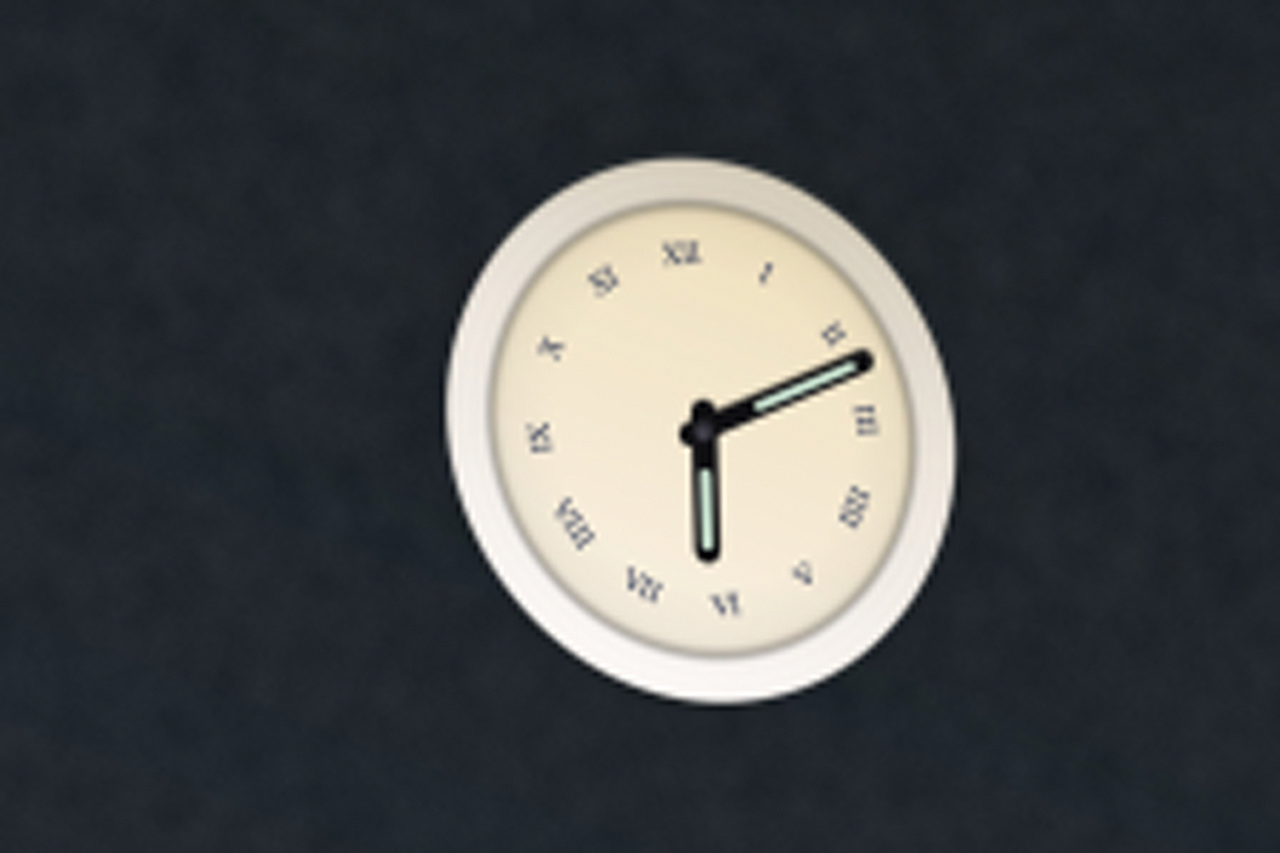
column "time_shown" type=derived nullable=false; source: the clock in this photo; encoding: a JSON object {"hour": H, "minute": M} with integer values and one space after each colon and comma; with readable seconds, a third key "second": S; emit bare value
{"hour": 6, "minute": 12}
